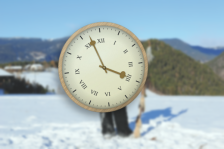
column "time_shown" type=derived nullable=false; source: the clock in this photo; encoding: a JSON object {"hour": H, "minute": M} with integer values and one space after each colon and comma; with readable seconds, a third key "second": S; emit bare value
{"hour": 3, "minute": 57}
